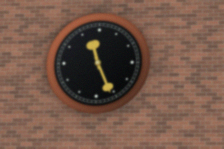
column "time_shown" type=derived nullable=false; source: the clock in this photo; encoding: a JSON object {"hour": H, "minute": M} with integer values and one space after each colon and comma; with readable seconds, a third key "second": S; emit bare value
{"hour": 11, "minute": 26}
